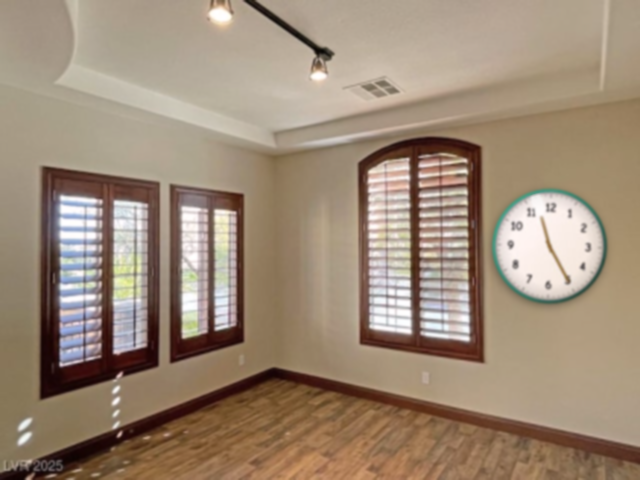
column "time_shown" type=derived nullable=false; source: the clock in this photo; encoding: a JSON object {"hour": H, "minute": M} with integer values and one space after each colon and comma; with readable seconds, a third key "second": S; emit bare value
{"hour": 11, "minute": 25}
